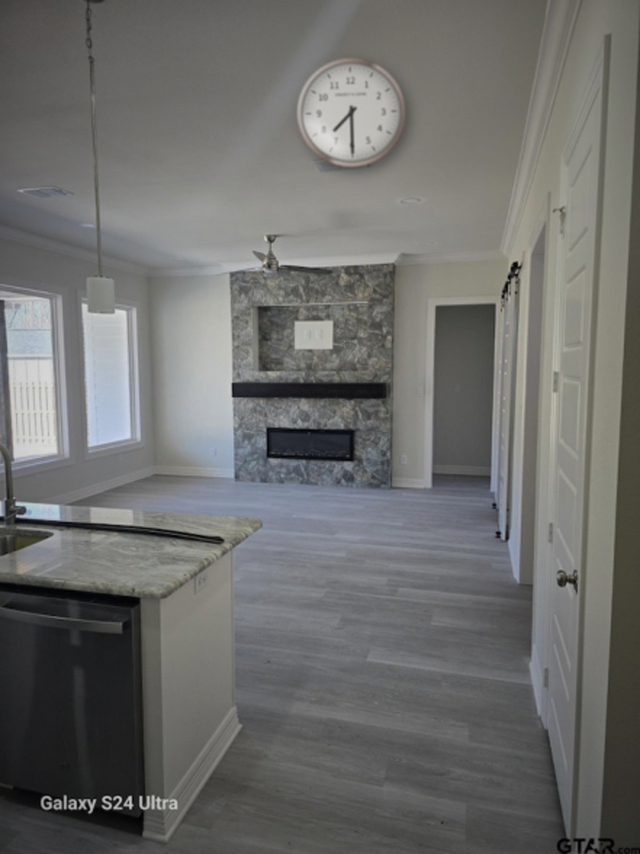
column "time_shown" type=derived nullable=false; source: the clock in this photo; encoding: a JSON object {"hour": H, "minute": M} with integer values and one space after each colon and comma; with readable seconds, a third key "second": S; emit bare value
{"hour": 7, "minute": 30}
